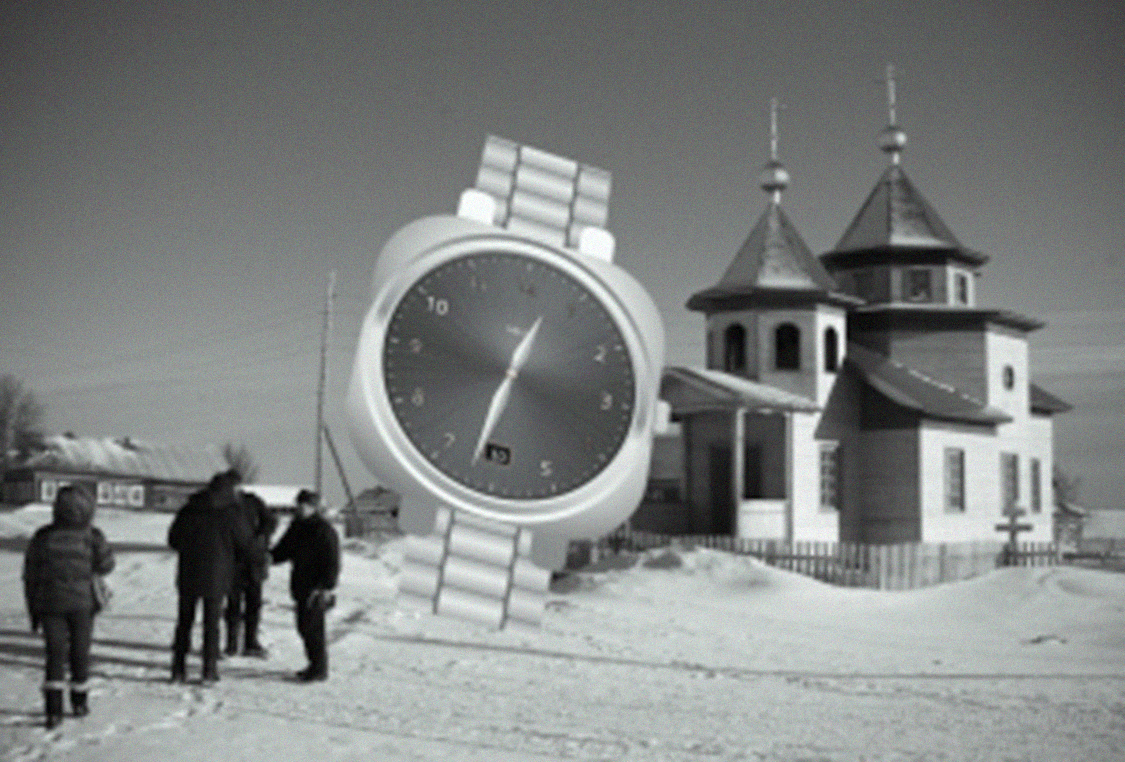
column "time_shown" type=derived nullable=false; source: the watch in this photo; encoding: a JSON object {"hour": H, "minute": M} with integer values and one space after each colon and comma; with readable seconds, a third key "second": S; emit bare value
{"hour": 12, "minute": 32}
